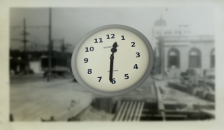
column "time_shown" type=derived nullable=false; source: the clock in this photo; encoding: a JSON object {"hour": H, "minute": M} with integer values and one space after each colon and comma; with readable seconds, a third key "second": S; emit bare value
{"hour": 12, "minute": 31}
